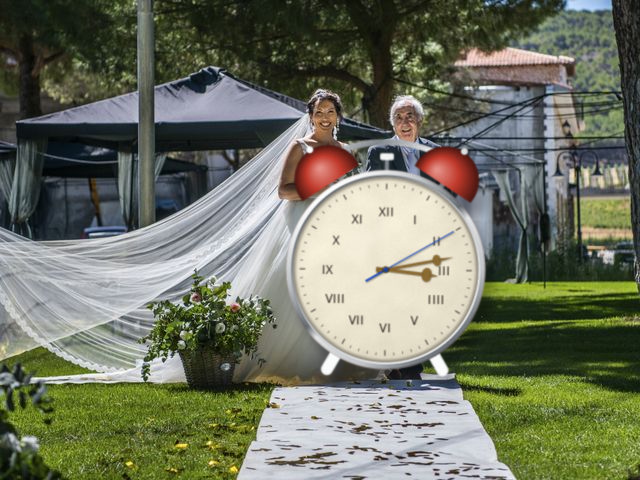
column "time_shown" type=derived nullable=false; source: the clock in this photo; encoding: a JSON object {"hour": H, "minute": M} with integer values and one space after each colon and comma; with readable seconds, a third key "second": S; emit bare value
{"hour": 3, "minute": 13, "second": 10}
